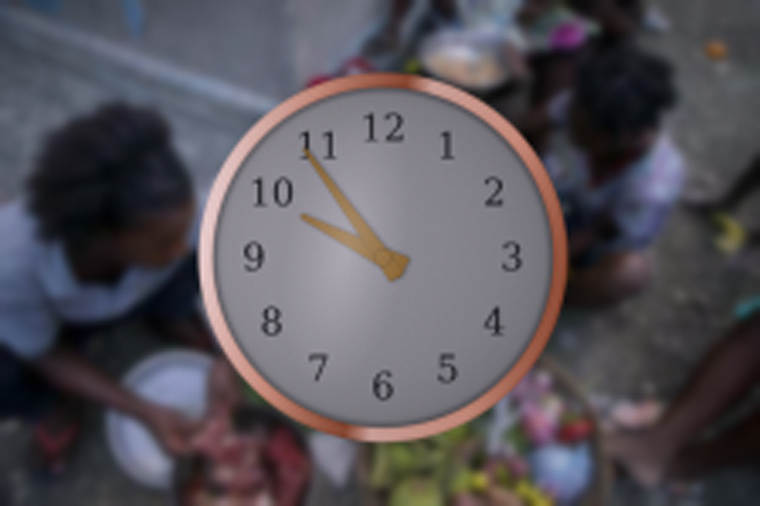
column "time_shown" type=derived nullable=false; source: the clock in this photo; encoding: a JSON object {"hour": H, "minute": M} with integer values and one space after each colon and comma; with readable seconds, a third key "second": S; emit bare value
{"hour": 9, "minute": 54}
